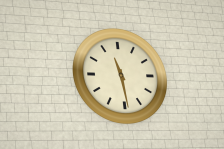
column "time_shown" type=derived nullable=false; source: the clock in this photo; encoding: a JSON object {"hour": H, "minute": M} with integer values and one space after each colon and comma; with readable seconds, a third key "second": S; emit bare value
{"hour": 11, "minute": 29}
